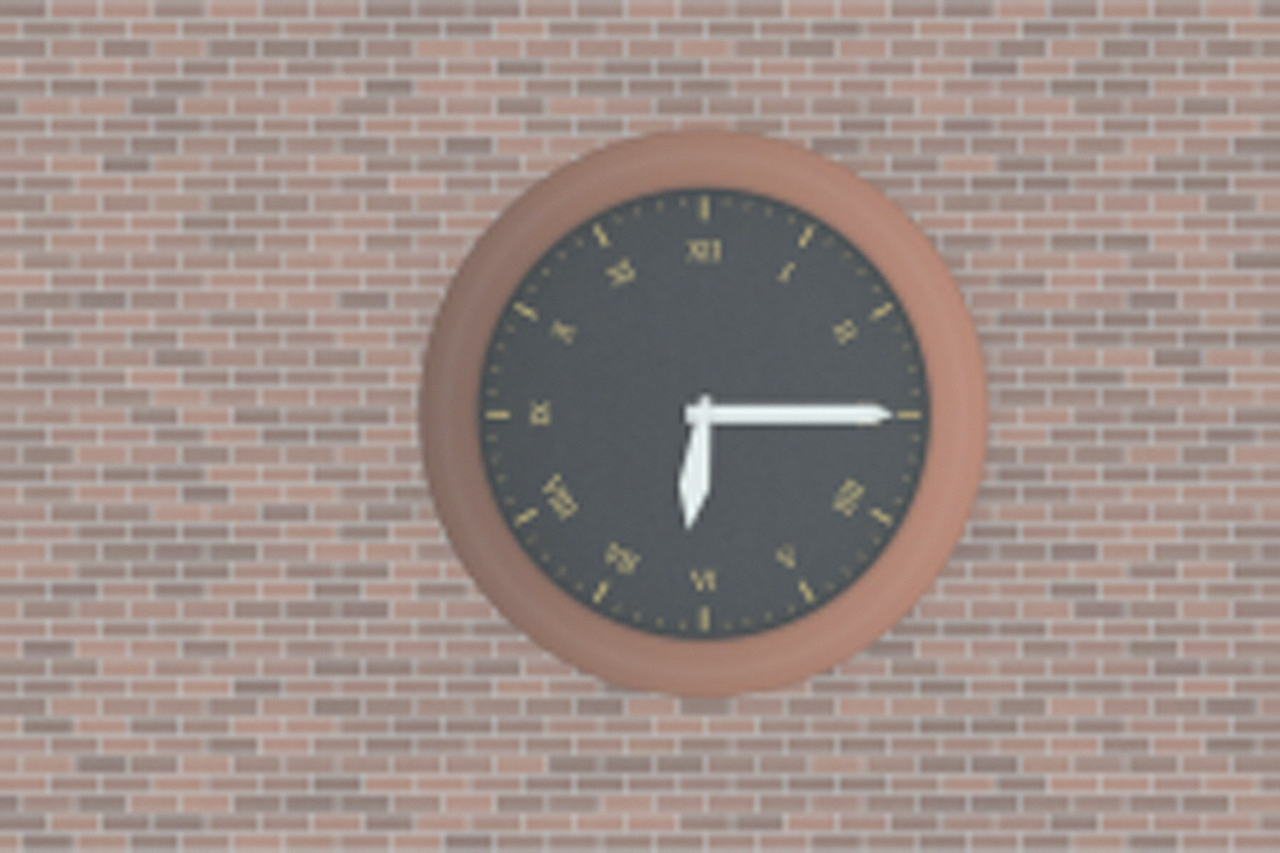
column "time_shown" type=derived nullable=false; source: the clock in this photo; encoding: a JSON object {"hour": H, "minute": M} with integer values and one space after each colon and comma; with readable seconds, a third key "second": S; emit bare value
{"hour": 6, "minute": 15}
